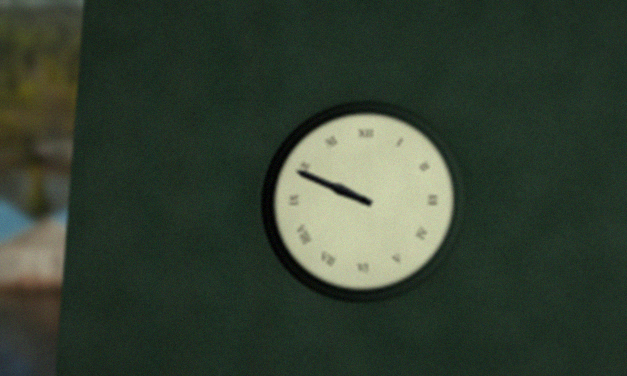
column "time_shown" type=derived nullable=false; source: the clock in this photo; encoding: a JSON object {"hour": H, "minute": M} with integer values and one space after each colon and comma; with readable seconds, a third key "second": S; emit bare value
{"hour": 9, "minute": 49}
